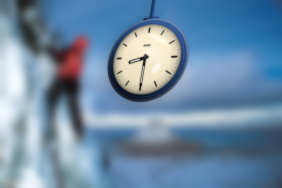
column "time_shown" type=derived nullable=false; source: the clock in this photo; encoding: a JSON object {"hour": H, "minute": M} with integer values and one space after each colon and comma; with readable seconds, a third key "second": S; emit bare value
{"hour": 8, "minute": 30}
